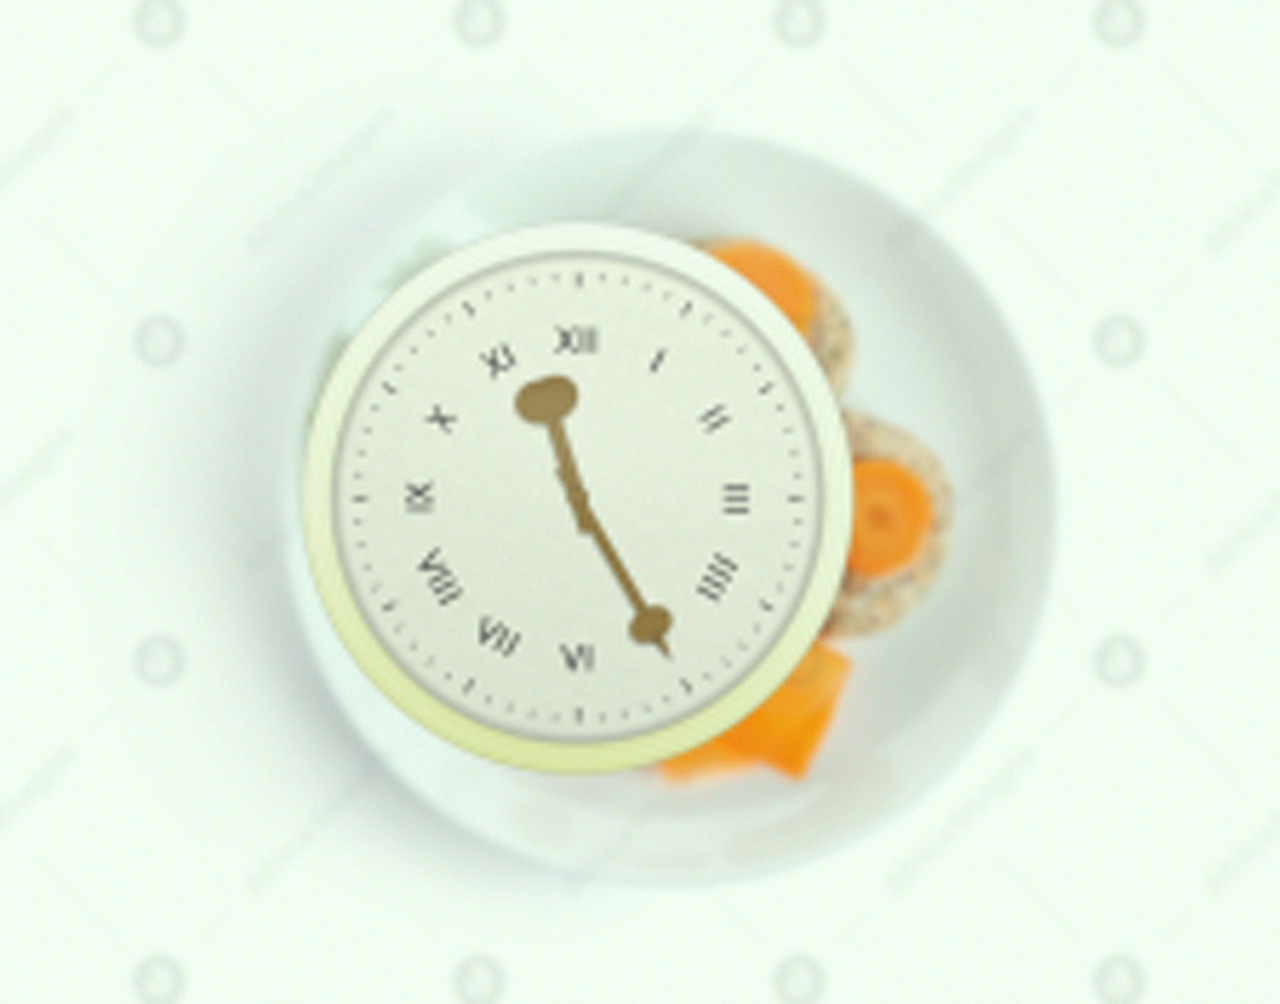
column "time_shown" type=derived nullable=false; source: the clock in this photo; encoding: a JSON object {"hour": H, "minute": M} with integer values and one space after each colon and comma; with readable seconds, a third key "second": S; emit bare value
{"hour": 11, "minute": 25}
